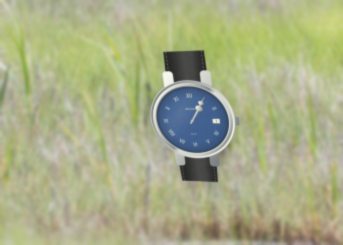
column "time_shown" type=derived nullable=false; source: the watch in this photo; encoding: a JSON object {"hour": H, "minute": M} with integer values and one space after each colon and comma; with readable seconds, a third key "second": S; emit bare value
{"hour": 1, "minute": 5}
